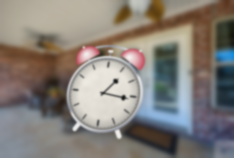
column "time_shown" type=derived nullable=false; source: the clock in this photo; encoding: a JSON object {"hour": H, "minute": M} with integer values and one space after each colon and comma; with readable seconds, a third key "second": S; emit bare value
{"hour": 1, "minute": 16}
